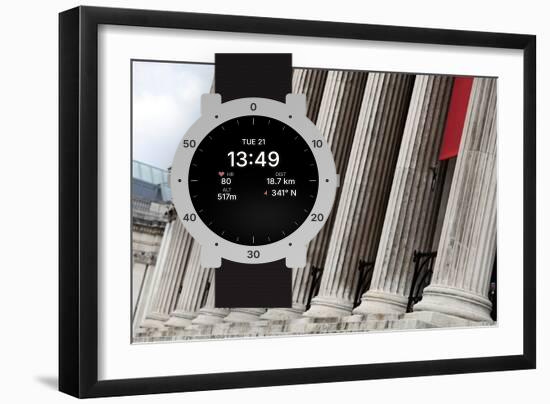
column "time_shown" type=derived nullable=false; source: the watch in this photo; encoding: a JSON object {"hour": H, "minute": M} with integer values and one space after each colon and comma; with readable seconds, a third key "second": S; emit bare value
{"hour": 13, "minute": 49}
